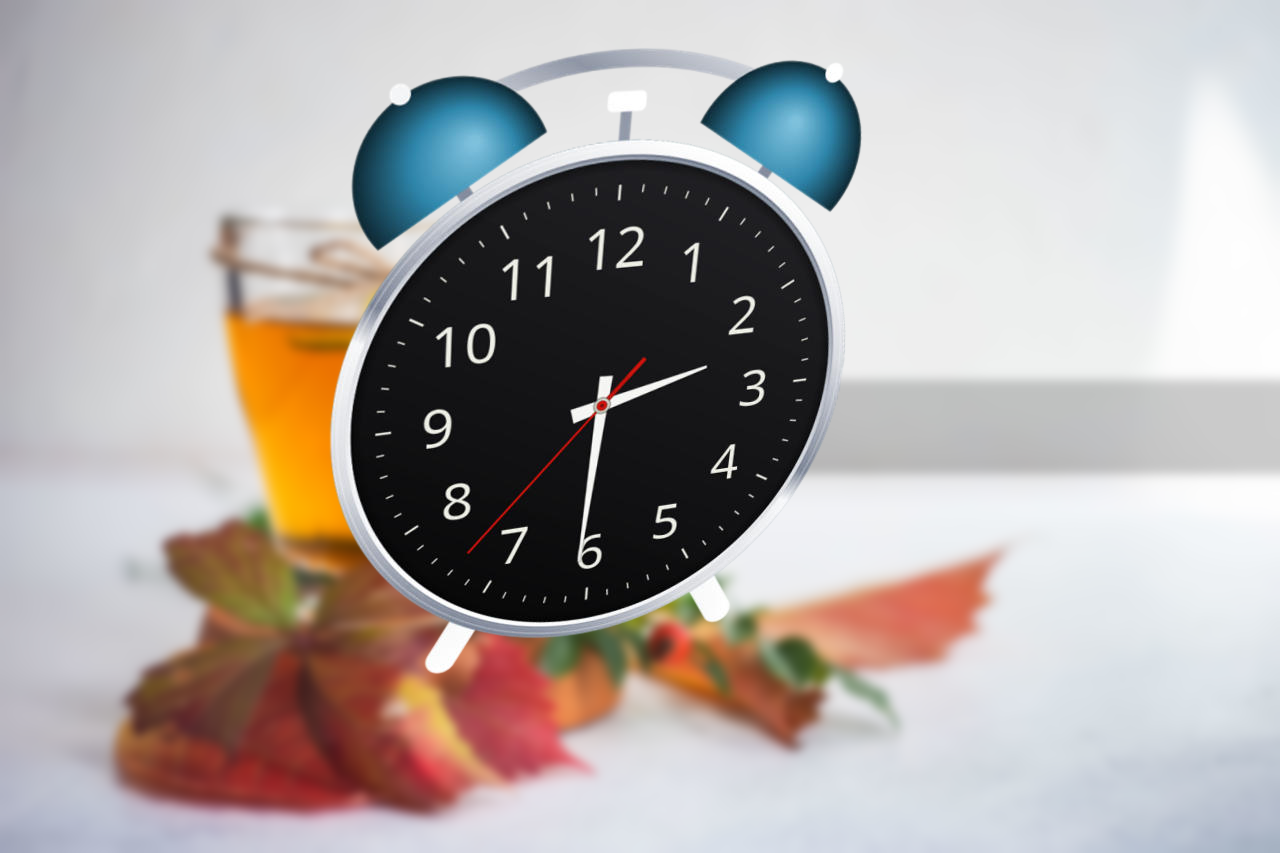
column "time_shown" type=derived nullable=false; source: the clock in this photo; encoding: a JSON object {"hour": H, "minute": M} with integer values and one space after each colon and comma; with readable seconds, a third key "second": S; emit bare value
{"hour": 2, "minute": 30, "second": 37}
